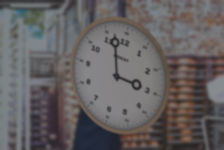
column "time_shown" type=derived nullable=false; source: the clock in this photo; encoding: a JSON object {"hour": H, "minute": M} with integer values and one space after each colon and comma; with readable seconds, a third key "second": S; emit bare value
{"hour": 2, "minute": 57}
